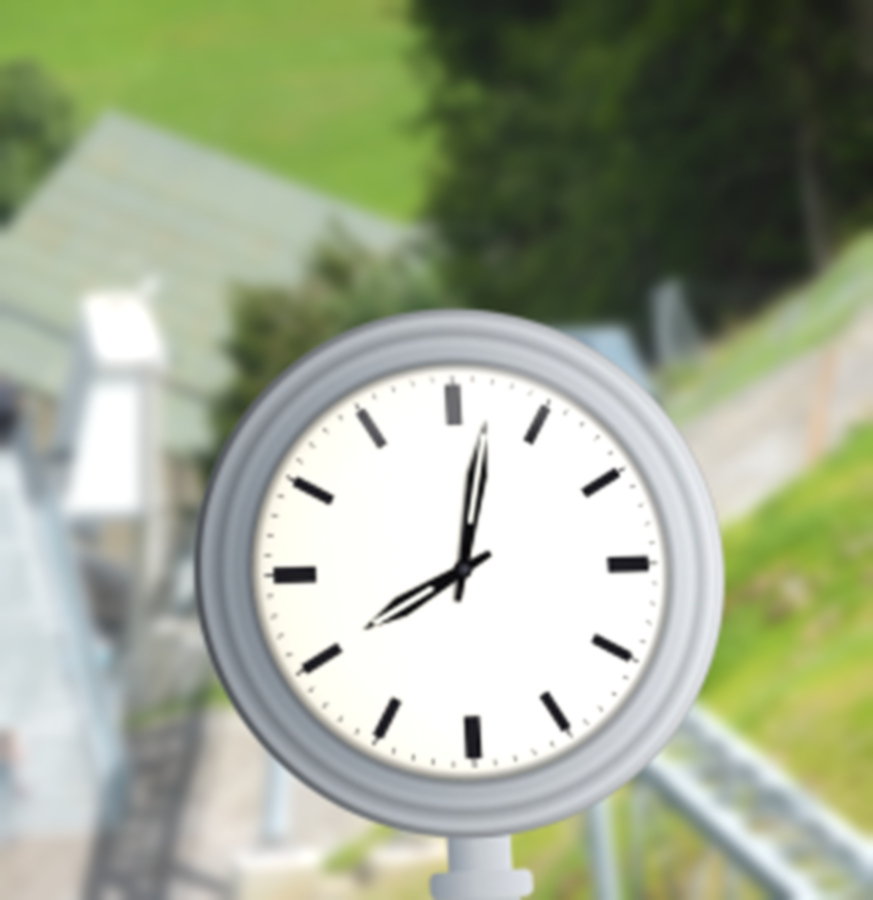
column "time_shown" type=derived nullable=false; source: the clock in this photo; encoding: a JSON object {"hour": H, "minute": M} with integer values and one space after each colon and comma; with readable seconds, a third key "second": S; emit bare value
{"hour": 8, "minute": 2}
